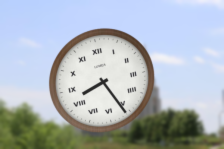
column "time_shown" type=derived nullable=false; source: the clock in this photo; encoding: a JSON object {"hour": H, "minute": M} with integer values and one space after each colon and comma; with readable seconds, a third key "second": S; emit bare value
{"hour": 8, "minute": 26}
